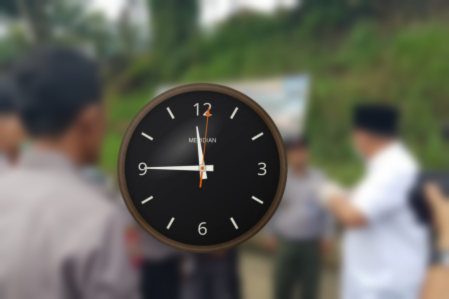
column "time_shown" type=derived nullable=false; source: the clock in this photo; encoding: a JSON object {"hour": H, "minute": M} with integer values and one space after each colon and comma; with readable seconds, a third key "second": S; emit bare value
{"hour": 11, "minute": 45, "second": 1}
